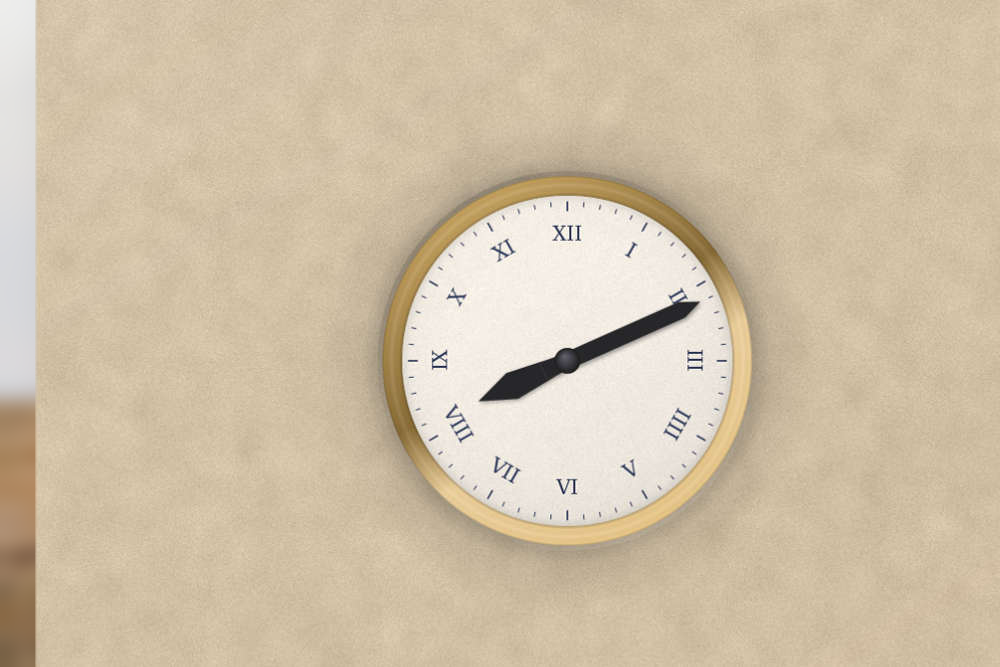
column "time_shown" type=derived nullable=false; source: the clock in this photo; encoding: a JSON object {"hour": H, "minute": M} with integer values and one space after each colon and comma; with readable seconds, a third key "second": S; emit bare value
{"hour": 8, "minute": 11}
